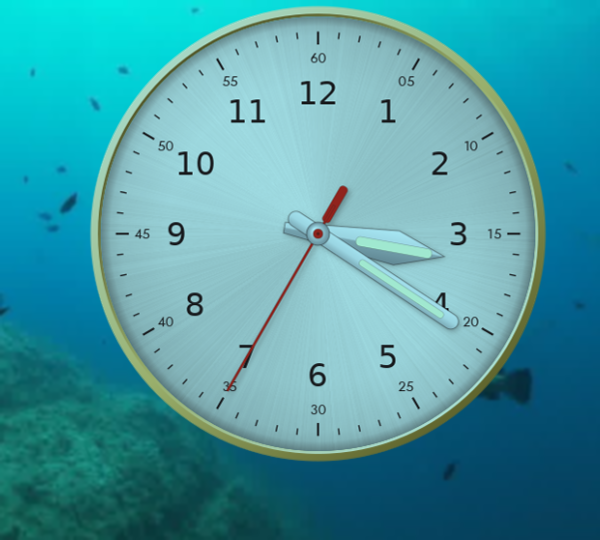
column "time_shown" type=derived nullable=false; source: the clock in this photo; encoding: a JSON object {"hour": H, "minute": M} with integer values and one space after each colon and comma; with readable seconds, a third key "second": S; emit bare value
{"hour": 3, "minute": 20, "second": 35}
